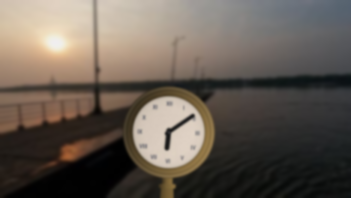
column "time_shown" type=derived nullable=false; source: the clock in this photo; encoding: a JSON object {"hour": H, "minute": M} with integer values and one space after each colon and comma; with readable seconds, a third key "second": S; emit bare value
{"hour": 6, "minute": 9}
